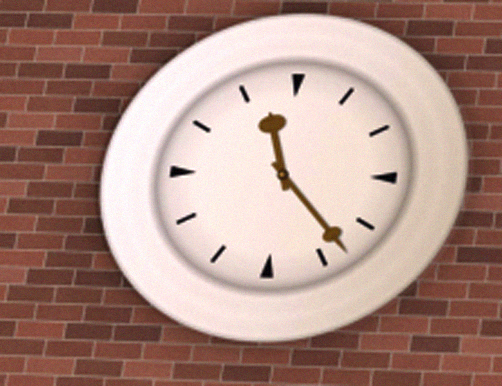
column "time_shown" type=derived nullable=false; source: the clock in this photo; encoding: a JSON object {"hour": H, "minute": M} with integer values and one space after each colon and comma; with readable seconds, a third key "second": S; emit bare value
{"hour": 11, "minute": 23}
